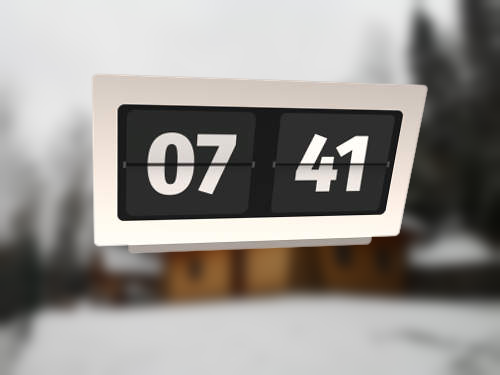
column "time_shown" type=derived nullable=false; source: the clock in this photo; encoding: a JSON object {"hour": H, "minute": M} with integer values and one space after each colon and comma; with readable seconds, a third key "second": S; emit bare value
{"hour": 7, "minute": 41}
